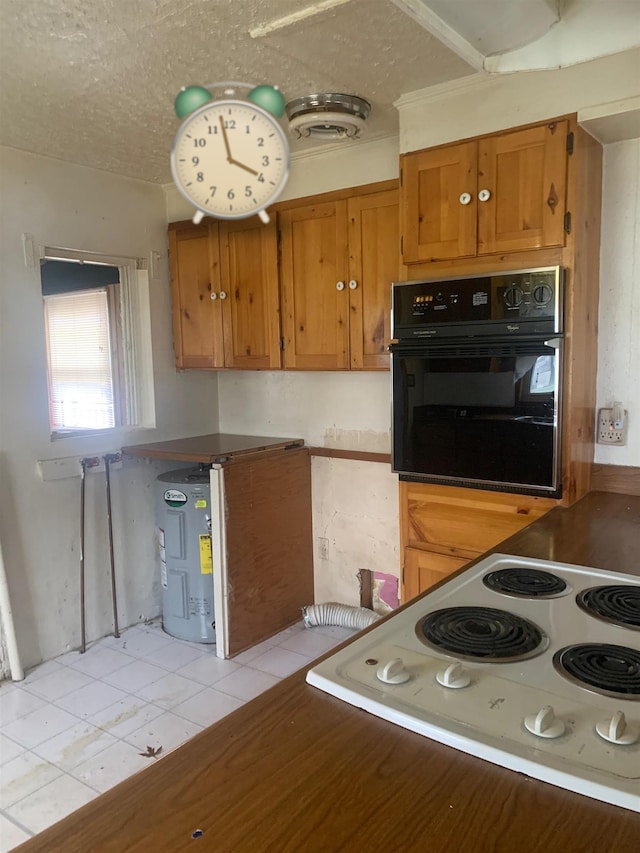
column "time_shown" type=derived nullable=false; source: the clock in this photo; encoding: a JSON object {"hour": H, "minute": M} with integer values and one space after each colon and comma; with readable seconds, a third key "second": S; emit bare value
{"hour": 3, "minute": 58}
